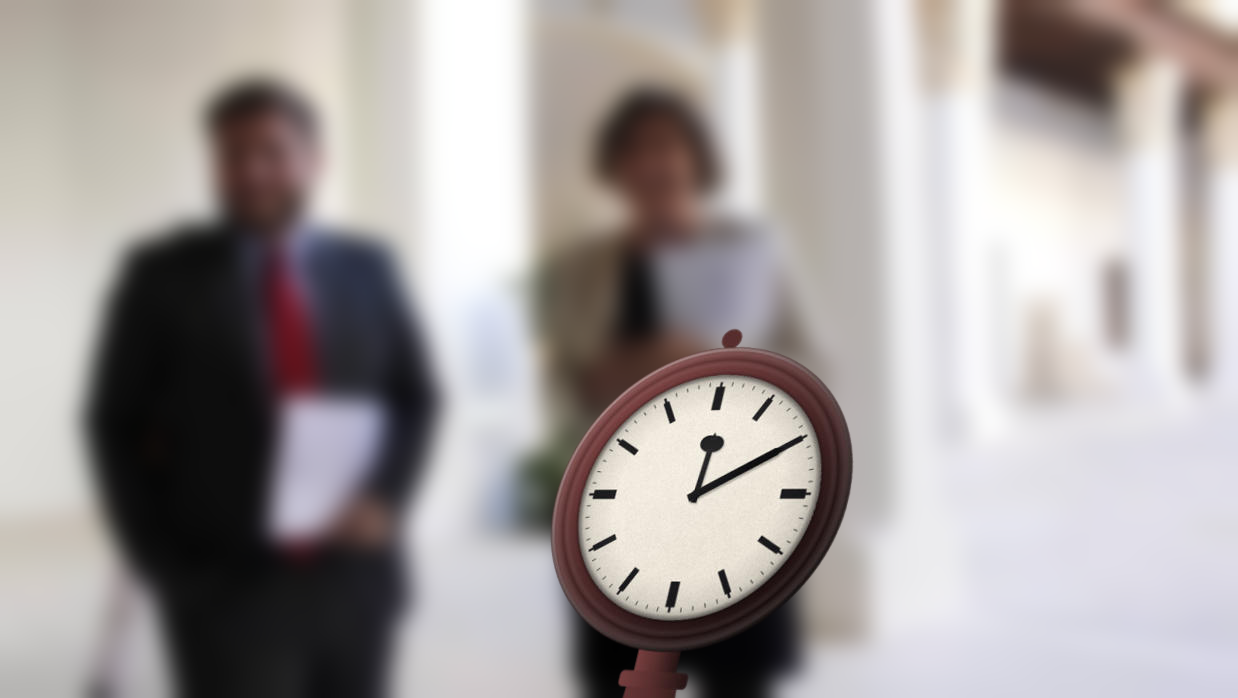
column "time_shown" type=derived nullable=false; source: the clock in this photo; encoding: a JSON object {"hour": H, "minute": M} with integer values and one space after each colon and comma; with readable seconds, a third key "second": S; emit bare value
{"hour": 12, "minute": 10}
